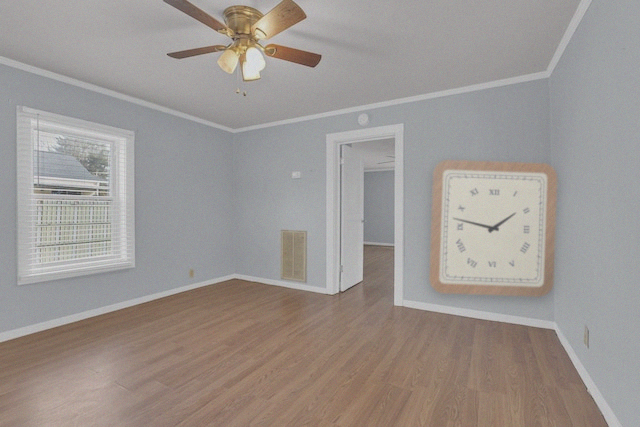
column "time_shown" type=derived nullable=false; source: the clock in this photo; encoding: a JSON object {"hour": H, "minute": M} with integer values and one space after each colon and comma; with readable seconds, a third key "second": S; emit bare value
{"hour": 1, "minute": 47}
